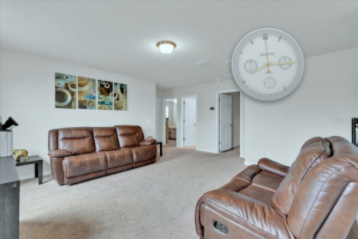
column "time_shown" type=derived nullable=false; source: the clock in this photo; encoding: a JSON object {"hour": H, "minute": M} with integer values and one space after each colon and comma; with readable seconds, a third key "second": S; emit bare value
{"hour": 8, "minute": 15}
